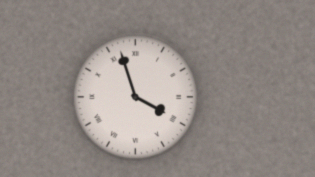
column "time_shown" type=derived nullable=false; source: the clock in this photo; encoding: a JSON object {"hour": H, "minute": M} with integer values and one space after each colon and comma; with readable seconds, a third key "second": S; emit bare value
{"hour": 3, "minute": 57}
